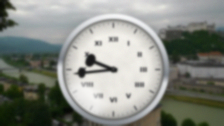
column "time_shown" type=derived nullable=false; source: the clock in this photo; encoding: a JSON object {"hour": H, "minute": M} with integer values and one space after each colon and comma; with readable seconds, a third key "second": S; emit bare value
{"hour": 9, "minute": 44}
